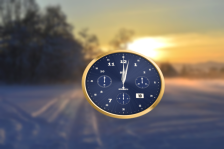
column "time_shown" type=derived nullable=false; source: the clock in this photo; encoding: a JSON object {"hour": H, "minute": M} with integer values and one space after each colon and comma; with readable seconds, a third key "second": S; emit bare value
{"hour": 12, "minute": 2}
